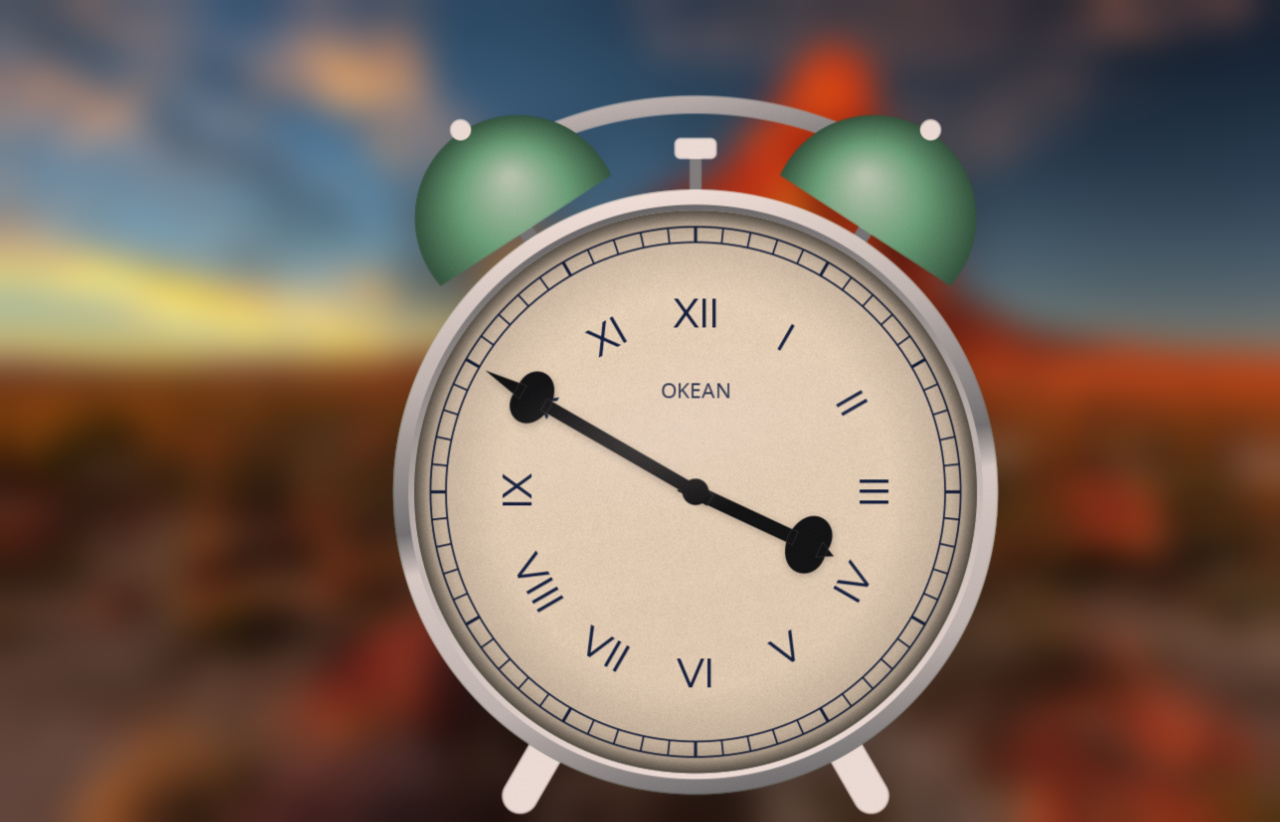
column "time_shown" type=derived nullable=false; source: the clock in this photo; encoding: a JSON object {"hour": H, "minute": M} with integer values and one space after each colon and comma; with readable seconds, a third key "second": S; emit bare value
{"hour": 3, "minute": 50}
